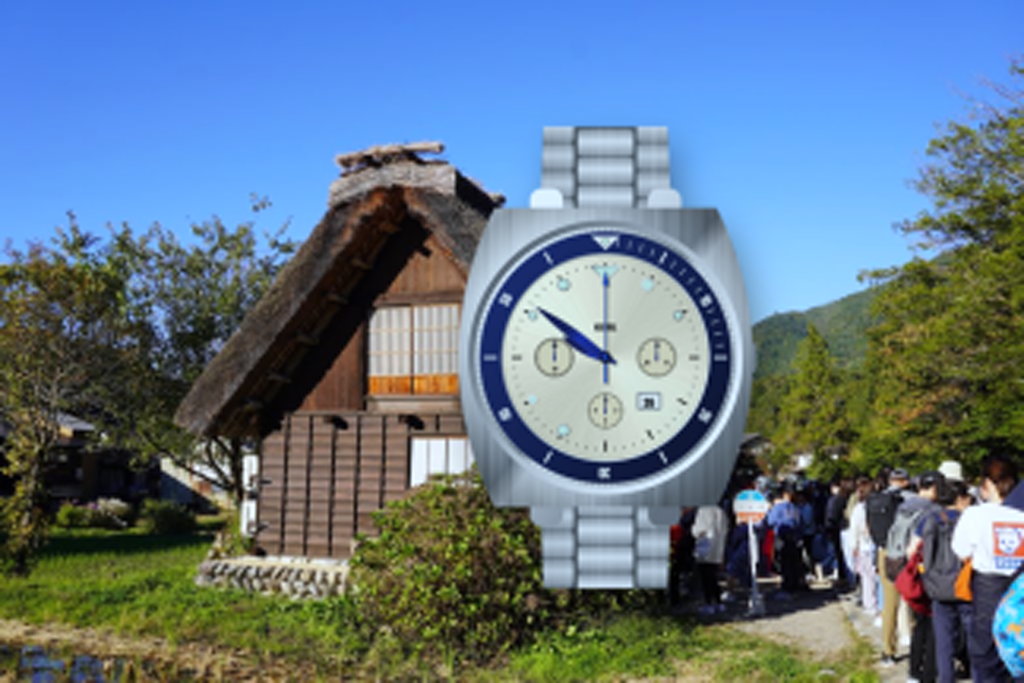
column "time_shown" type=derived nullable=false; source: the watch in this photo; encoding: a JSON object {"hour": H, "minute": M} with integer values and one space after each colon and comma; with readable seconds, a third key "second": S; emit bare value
{"hour": 9, "minute": 51}
